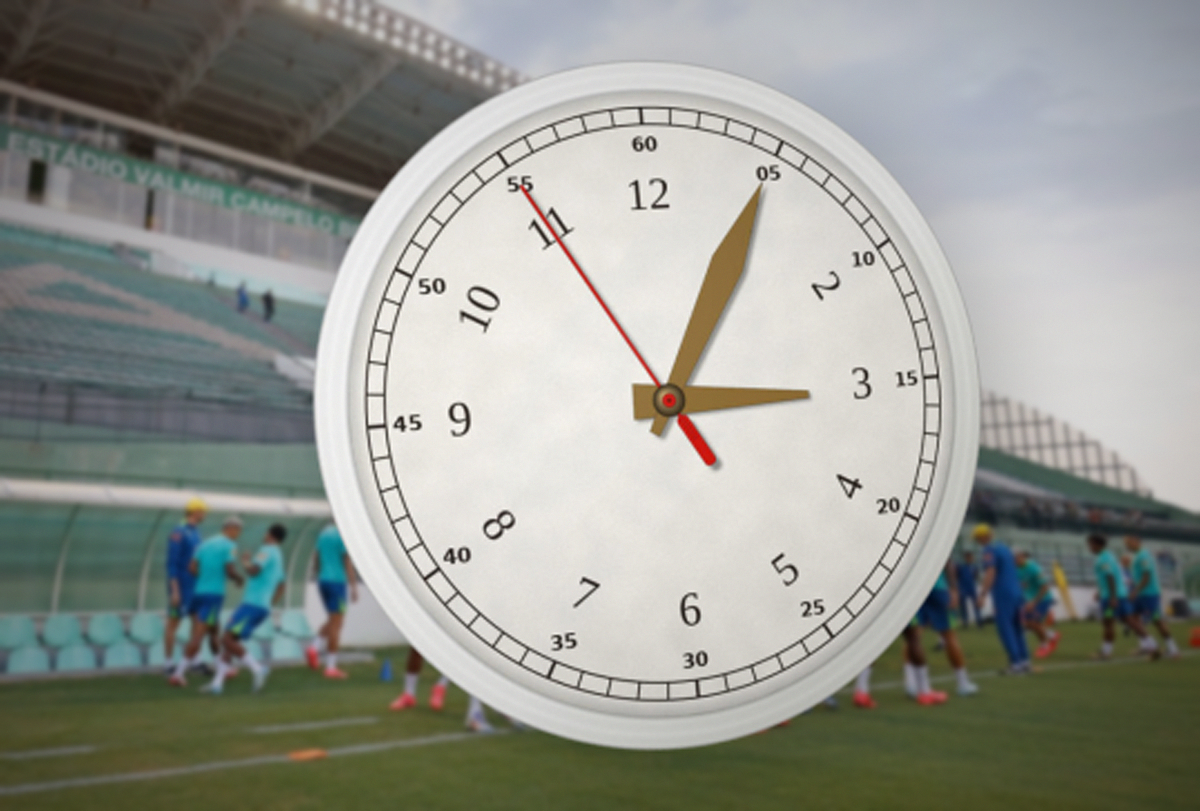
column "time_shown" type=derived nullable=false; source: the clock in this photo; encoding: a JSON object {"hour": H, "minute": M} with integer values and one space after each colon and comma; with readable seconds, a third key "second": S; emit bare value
{"hour": 3, "minute": 4, "second": 55}
